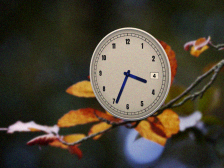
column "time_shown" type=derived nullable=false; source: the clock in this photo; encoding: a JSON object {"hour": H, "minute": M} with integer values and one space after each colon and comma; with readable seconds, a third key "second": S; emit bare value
{"hour": 3, "minute": 34}
